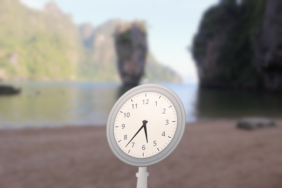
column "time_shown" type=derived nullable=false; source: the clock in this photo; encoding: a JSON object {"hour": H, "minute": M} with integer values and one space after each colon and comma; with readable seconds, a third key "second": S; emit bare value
{"hour": 5, "minute": 37}
